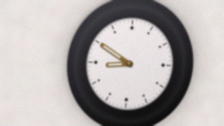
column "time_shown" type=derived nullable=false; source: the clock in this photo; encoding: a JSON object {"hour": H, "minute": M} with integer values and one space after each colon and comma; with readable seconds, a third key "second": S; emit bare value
{"hour": 8, "minute": 50}
